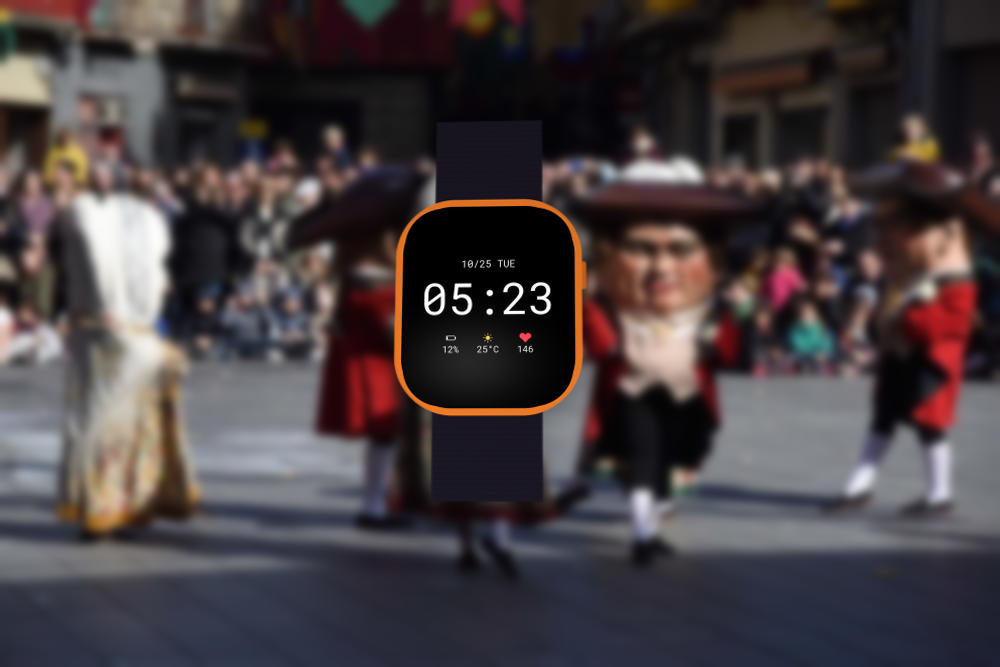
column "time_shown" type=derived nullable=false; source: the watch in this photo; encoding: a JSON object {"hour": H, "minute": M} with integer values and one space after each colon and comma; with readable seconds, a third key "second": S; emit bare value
{"hour": 5, "minute": 23}
